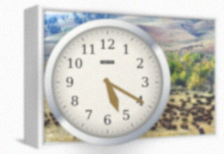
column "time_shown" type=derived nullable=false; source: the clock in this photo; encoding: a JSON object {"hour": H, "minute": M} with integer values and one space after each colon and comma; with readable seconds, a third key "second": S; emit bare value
{"hour": 5, "minute": 20}
